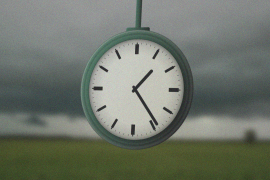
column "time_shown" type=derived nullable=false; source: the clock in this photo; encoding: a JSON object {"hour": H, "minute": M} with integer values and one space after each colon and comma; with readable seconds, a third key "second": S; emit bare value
{"hour": 1, "minute": 24}
